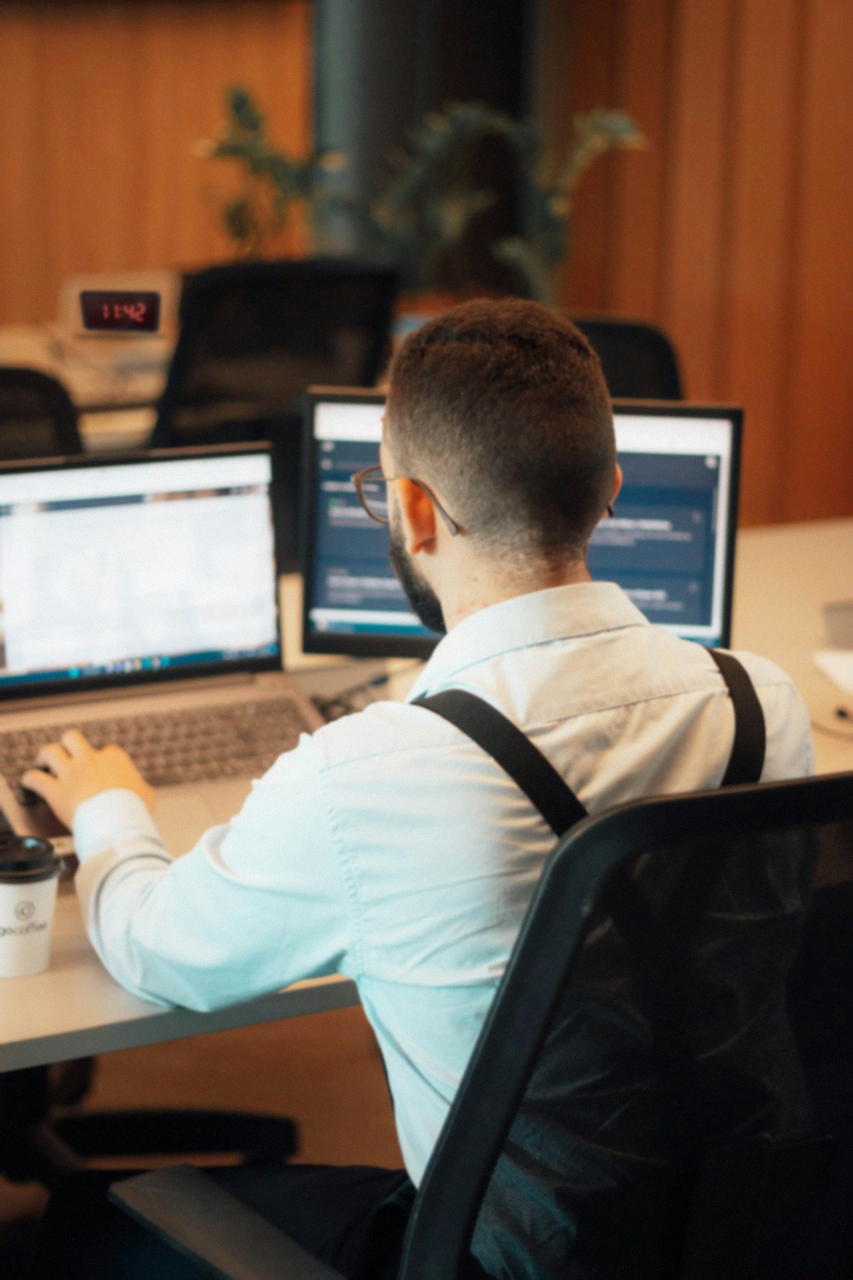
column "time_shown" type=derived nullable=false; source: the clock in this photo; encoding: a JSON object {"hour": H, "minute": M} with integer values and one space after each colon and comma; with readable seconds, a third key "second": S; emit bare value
{"hour": 11, "minute": 42}
